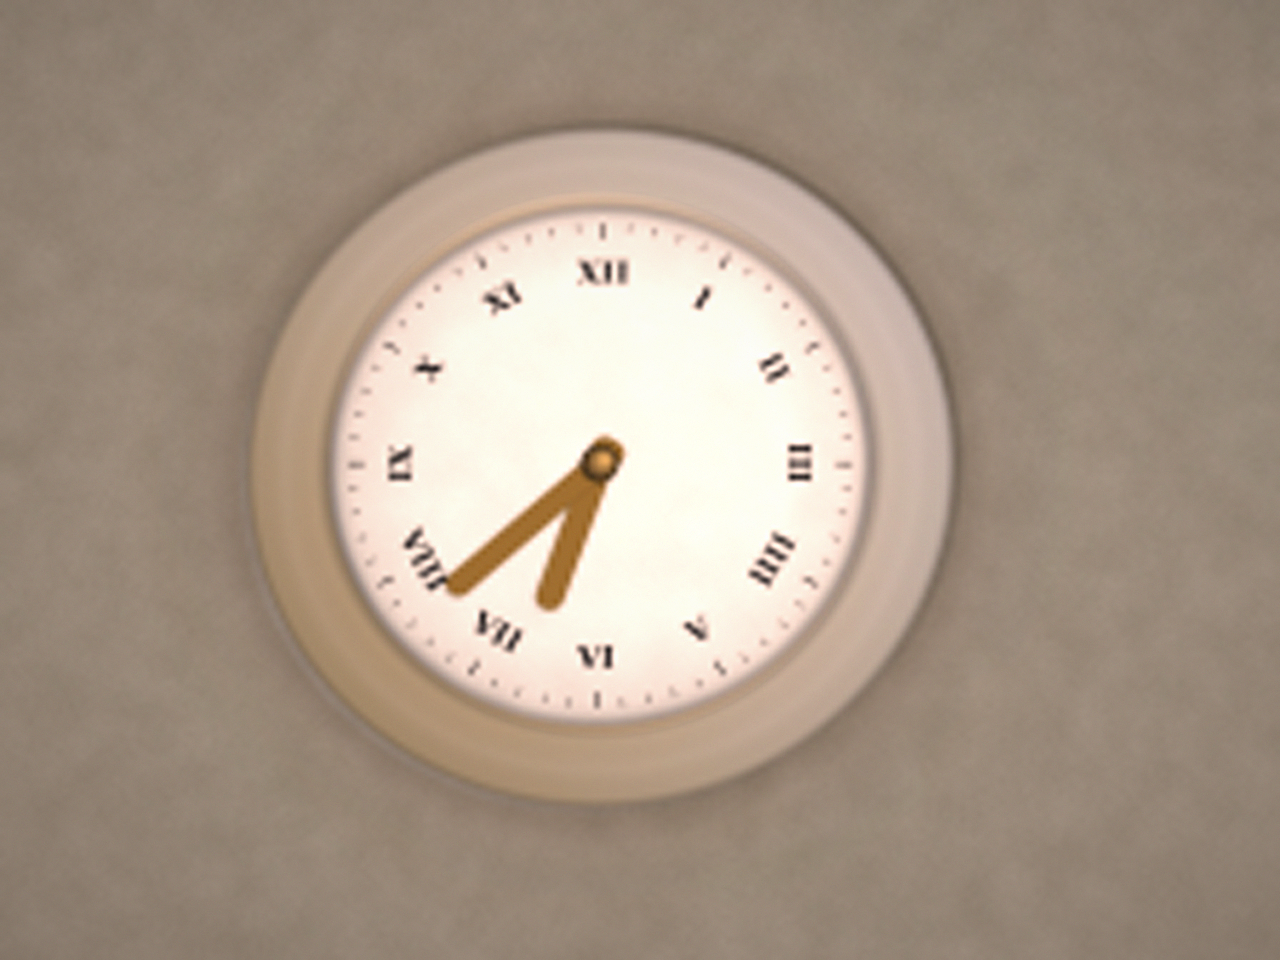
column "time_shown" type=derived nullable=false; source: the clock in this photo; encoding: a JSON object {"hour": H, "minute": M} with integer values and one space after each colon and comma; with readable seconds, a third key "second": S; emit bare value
{"hour": 6, "minute": 38}
